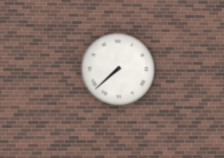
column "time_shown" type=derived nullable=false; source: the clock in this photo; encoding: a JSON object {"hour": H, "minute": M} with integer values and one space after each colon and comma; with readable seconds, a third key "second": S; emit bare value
{"hour": 7, "minute": 38}
